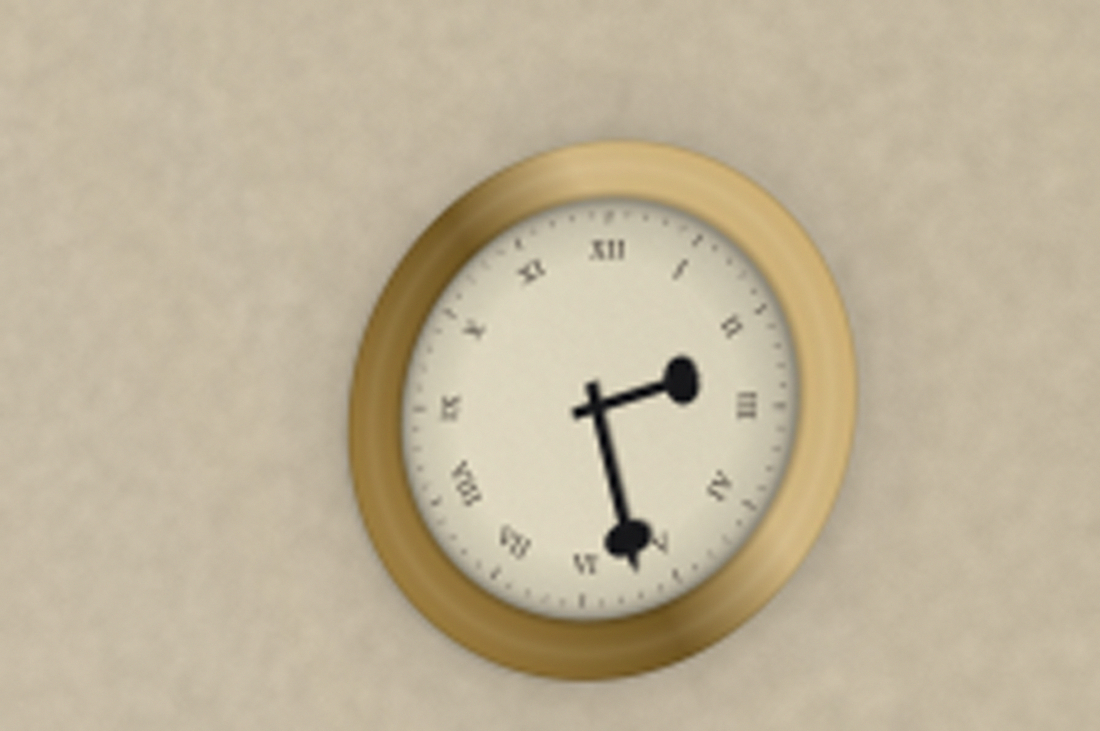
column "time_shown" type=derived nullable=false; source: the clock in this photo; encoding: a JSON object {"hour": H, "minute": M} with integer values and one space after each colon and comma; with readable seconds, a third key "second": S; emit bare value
{"hour": 2, "minute": 27}
